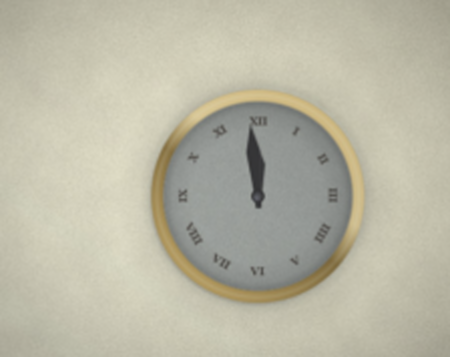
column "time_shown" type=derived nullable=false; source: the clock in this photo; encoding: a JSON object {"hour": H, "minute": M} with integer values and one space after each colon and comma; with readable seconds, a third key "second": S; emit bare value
{"hour": 11, "minute": 59}
